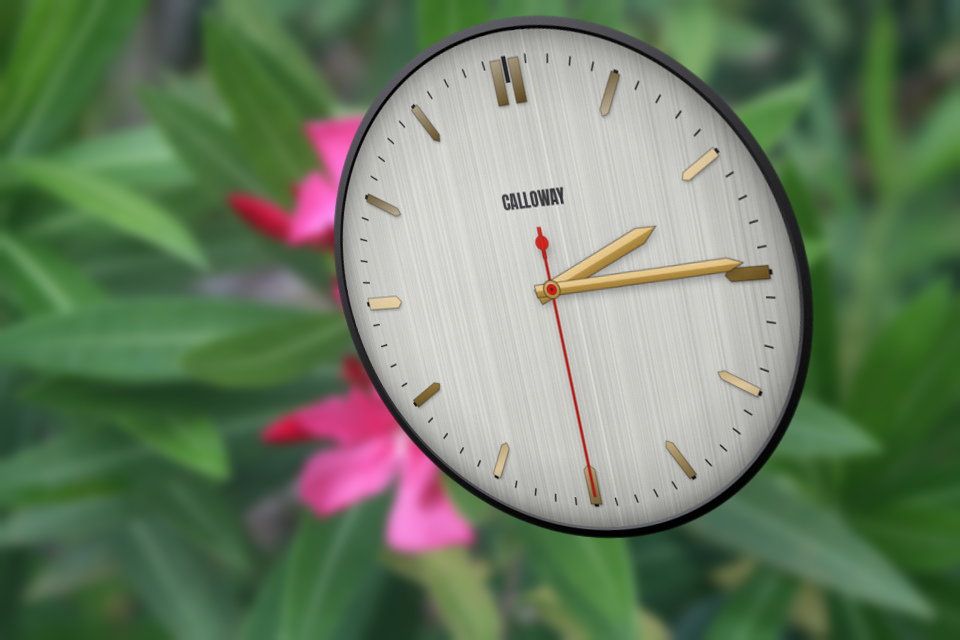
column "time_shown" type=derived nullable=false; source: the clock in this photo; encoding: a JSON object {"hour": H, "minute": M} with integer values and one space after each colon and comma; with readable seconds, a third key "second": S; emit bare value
{"hour": 2, "minute": 14, "second": 30}
